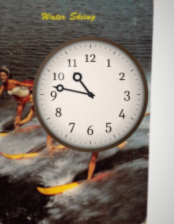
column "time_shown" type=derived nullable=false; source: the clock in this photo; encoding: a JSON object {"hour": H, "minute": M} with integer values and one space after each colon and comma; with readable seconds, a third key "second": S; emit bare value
{"hour": 10, "minute": 47}
